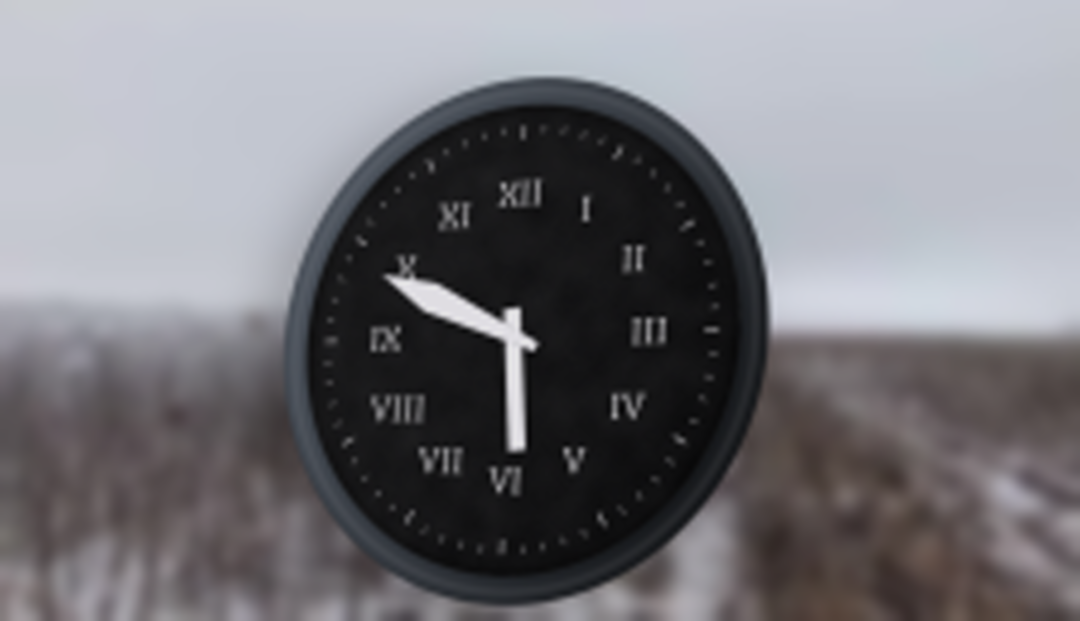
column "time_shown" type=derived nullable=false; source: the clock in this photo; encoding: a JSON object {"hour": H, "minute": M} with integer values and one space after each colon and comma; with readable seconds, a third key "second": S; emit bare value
{"hour": 5, "minute": 49}
